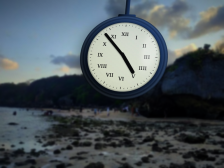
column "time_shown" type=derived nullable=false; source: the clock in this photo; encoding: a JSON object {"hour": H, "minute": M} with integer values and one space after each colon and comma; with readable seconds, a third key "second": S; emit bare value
{"hour": 4, "minute": 53}
